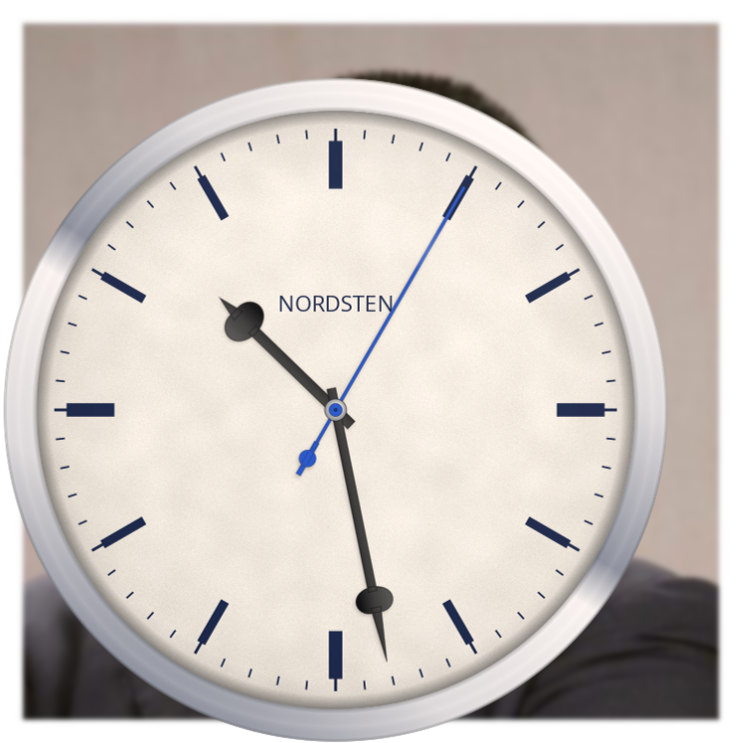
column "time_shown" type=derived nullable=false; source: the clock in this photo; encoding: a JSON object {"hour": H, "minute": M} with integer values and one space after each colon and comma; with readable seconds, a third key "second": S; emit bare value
{"hour": 10, "minute": 28, "second": 5}
